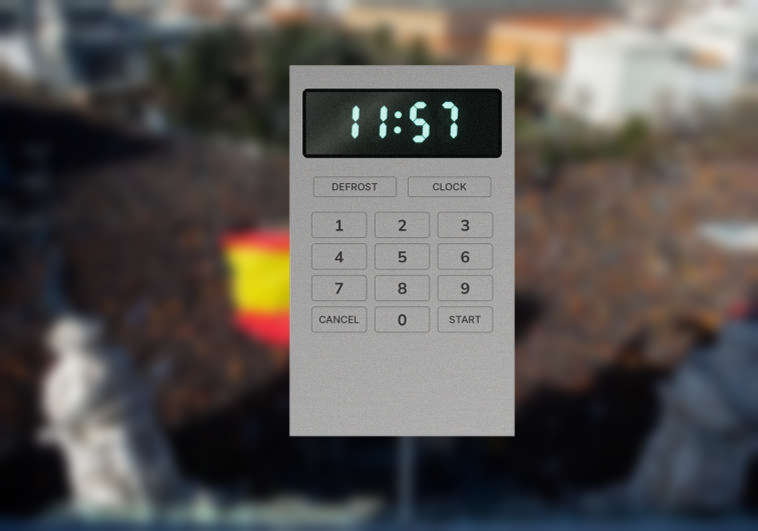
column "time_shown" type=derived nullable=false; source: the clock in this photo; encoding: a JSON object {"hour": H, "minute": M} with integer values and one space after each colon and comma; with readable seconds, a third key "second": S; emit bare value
{"hour": 11, "minute": 57}
